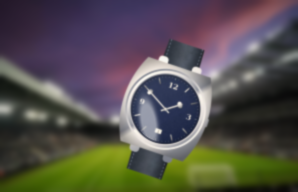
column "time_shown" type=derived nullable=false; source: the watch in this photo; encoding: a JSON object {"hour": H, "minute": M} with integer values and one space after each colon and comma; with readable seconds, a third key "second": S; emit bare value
{"hour": 1, "minute": 50}
